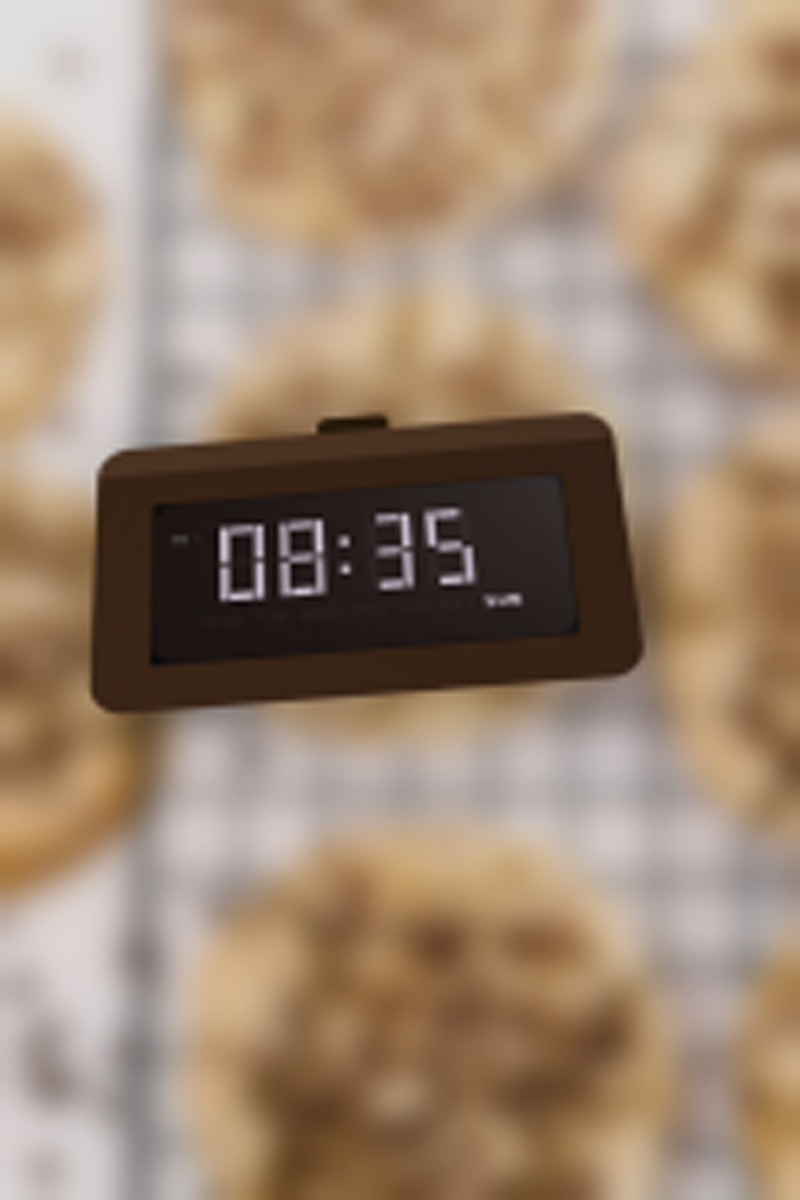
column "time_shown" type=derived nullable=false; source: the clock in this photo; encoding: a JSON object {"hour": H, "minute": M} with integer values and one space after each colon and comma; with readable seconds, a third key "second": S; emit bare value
{"hour": 8, "minute": 35}
